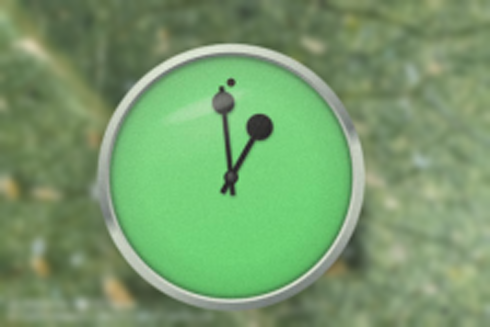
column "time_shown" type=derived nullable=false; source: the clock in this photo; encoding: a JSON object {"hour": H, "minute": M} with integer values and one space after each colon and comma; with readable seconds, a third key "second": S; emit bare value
{"hour": 12, "minute": 59}
